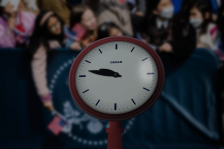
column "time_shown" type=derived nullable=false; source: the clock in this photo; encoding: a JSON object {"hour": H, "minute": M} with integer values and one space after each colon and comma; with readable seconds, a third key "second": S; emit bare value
{"hour": 9, "minute": 47}
